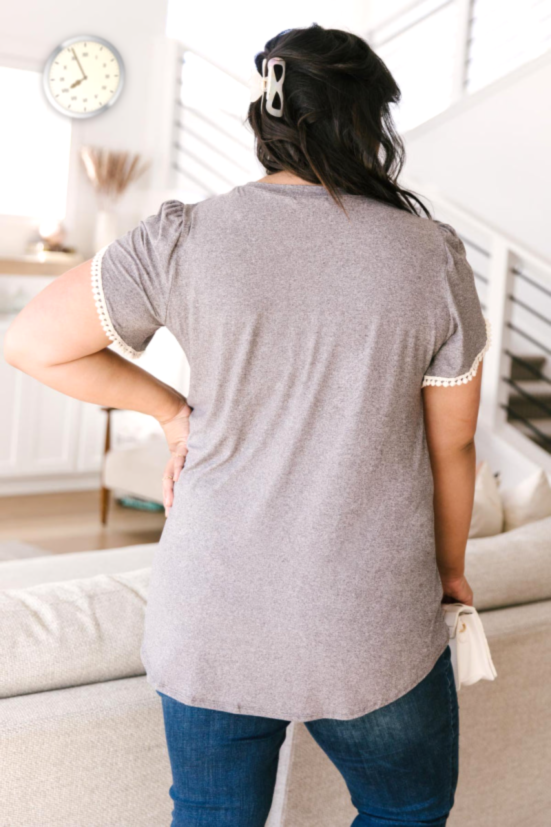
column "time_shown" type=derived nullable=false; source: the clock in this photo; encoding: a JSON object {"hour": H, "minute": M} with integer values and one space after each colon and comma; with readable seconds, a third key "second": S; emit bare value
{"hour": 7, "minute": 56}
